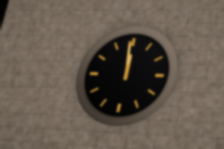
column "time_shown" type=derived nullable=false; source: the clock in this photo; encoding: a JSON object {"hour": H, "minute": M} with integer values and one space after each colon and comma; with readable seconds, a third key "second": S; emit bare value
{"hour": 11, "minute": 59}
